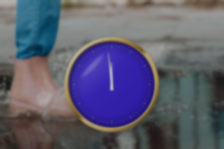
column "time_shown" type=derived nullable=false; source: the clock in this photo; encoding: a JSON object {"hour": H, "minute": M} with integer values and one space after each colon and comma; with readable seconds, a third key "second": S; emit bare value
{"hour": 11, "minute": 59}
